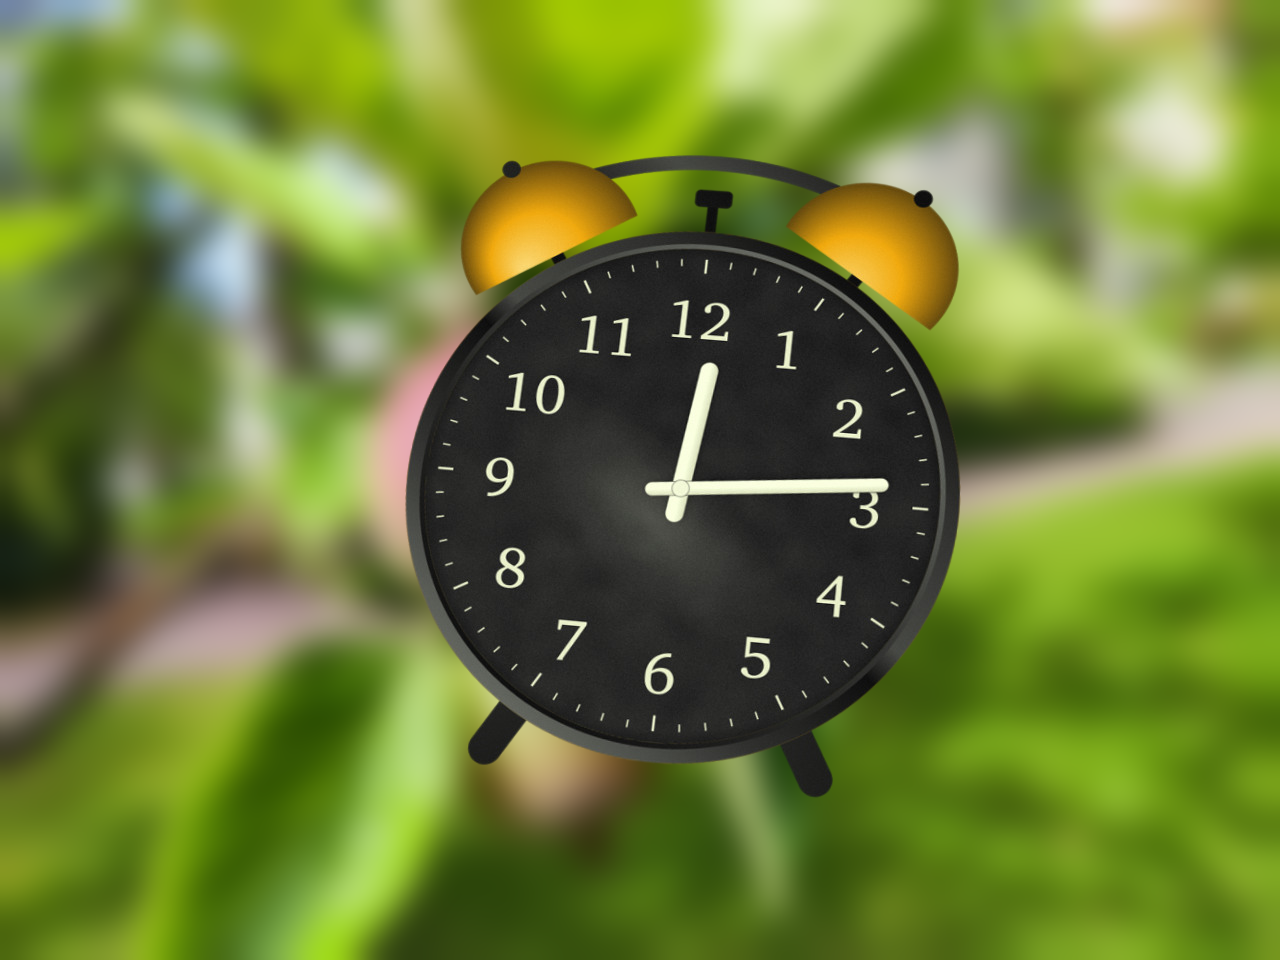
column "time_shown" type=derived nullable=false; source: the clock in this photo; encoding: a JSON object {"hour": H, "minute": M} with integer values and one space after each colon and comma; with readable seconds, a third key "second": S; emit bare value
{"hour": 12, "minute": 14}
